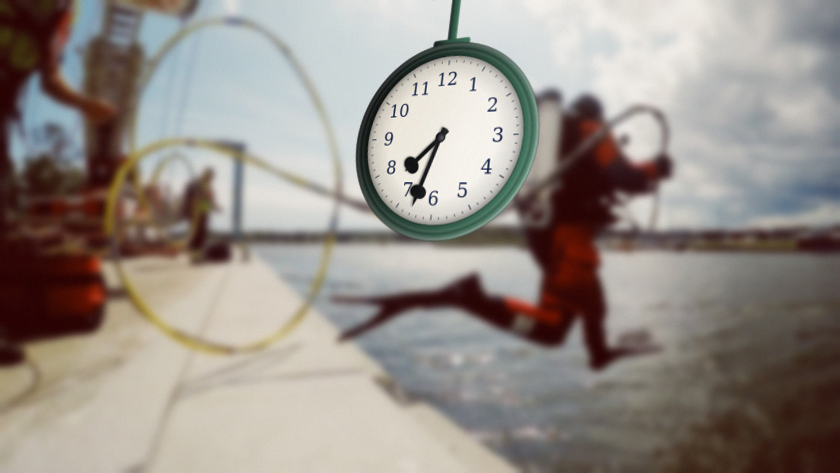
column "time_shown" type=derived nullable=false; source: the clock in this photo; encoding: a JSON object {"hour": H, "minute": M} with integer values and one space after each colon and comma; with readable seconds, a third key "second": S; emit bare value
{"hour": 7, "minute": 33}
